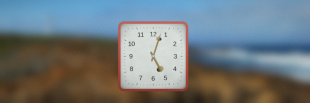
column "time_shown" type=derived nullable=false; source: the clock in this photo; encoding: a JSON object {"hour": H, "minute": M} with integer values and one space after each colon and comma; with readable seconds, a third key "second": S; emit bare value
{"hour": 5, "minute": 3}
